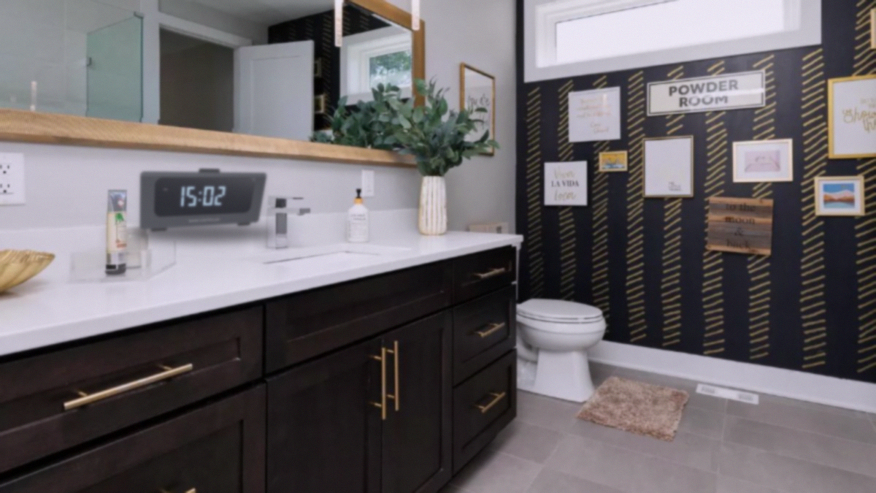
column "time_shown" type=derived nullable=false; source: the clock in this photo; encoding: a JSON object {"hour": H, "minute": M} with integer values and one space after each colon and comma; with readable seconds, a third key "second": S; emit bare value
{"hour": 15, "minute": 2}
